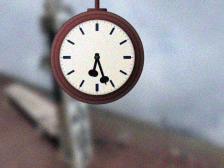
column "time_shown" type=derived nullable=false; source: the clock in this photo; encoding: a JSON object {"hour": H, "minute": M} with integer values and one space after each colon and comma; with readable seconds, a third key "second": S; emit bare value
{"hour": 6, "minute": 27}
